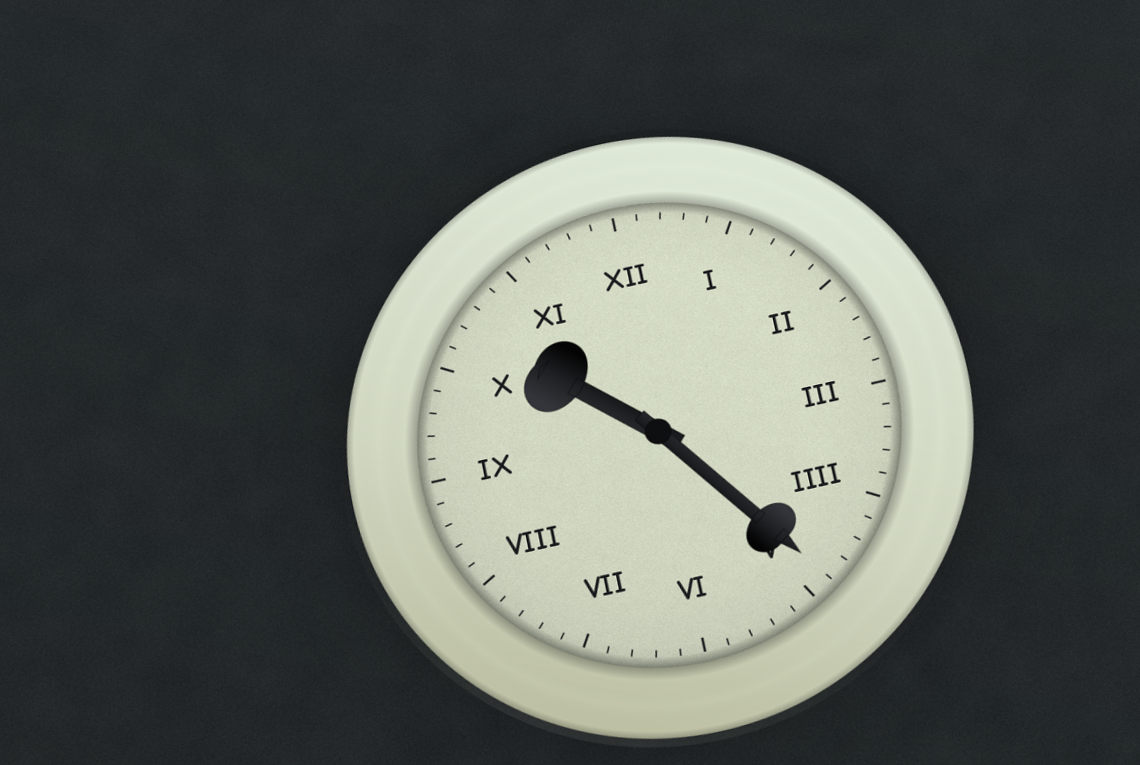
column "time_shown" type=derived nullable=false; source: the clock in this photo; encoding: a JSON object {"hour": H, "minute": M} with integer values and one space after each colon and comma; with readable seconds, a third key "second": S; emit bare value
{"hour": 10, "minute": 24}
